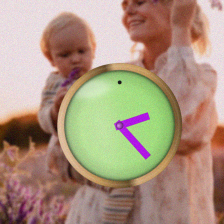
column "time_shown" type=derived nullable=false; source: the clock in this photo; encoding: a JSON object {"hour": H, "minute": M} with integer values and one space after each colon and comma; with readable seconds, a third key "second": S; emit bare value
{"hour": 2, "minute": 23}
